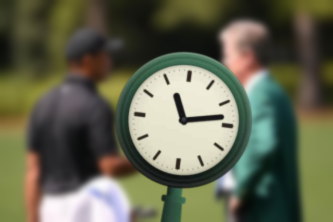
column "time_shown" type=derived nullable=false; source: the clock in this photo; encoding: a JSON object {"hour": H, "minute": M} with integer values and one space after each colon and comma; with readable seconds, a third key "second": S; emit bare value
{"hour": 11, "minute": 13}
